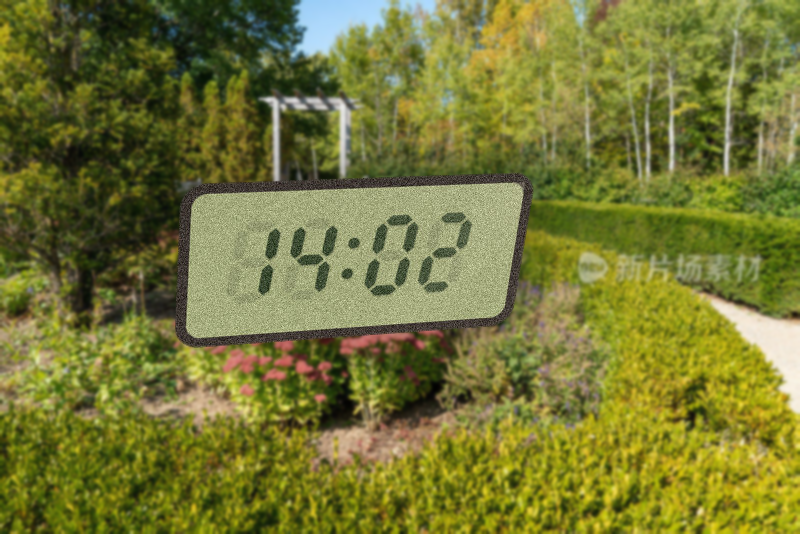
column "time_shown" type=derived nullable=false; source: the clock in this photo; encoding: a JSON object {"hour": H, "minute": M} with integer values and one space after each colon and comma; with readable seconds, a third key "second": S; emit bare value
{"hour": 14, "minute": 2}
